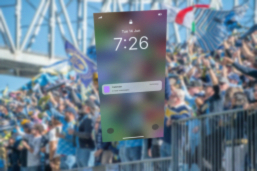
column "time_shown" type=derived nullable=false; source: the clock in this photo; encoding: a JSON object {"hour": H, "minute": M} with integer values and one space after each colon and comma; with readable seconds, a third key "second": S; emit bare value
{"hour": 7, "minute": 26}
